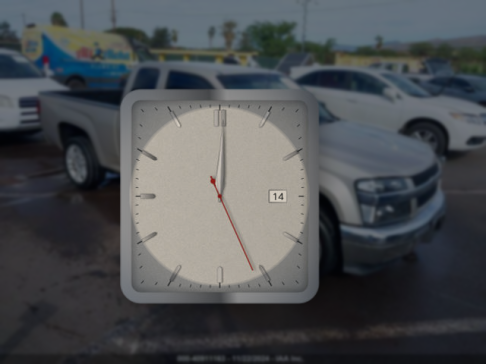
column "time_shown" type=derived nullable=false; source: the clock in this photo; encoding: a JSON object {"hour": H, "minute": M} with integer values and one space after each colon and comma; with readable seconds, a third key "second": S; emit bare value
{"hour": 12, "minute": 0, "second": 26}
